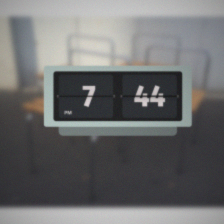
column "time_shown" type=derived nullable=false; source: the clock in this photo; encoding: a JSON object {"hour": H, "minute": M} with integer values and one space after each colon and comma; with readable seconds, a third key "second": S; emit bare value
{"hour": 7, "minute": 44}
